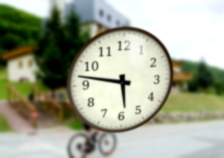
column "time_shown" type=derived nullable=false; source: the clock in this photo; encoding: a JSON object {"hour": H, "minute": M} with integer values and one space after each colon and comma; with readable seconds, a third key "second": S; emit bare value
{"hour": 5, "minute": 47}
